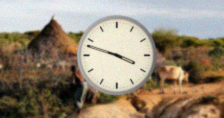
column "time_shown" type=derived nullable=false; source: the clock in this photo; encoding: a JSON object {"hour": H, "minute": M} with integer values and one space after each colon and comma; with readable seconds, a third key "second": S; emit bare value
{"hour": 3, "minute": 48}
